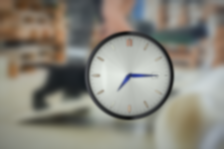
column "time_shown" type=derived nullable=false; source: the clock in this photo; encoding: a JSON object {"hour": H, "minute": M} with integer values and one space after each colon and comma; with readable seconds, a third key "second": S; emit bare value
{"hour": 7, "minute": 15}
